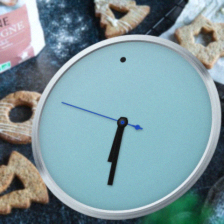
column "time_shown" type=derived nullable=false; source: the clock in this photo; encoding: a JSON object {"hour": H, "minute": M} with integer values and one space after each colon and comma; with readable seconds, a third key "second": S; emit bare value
{"hour": 6, "minute": 31, "second": 49}
